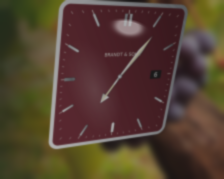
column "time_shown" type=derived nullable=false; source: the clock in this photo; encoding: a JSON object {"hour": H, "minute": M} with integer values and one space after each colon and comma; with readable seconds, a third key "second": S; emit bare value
{"hour": 7, "minute": 6}
